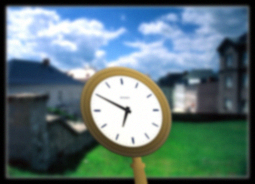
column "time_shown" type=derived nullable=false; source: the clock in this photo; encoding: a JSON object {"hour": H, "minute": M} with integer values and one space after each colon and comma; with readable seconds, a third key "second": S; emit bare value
{"hour": 6, "minute": 50}
